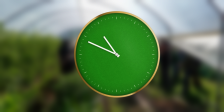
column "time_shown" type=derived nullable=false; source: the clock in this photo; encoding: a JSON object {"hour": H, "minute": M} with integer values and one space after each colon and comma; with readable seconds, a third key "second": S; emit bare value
{"hour": 10, "minute": 49}
